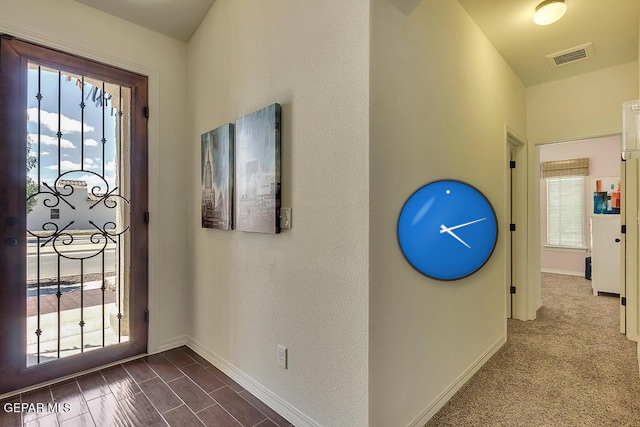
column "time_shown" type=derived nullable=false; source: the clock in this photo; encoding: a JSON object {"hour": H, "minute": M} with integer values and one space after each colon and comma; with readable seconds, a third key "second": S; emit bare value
{"hour": 4, "minute": 12}
